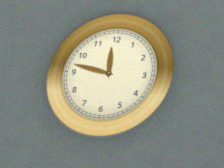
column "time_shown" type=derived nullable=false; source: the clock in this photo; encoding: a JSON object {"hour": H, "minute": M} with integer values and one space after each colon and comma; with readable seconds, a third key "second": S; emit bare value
{"hour": 11, "minute": 47}
